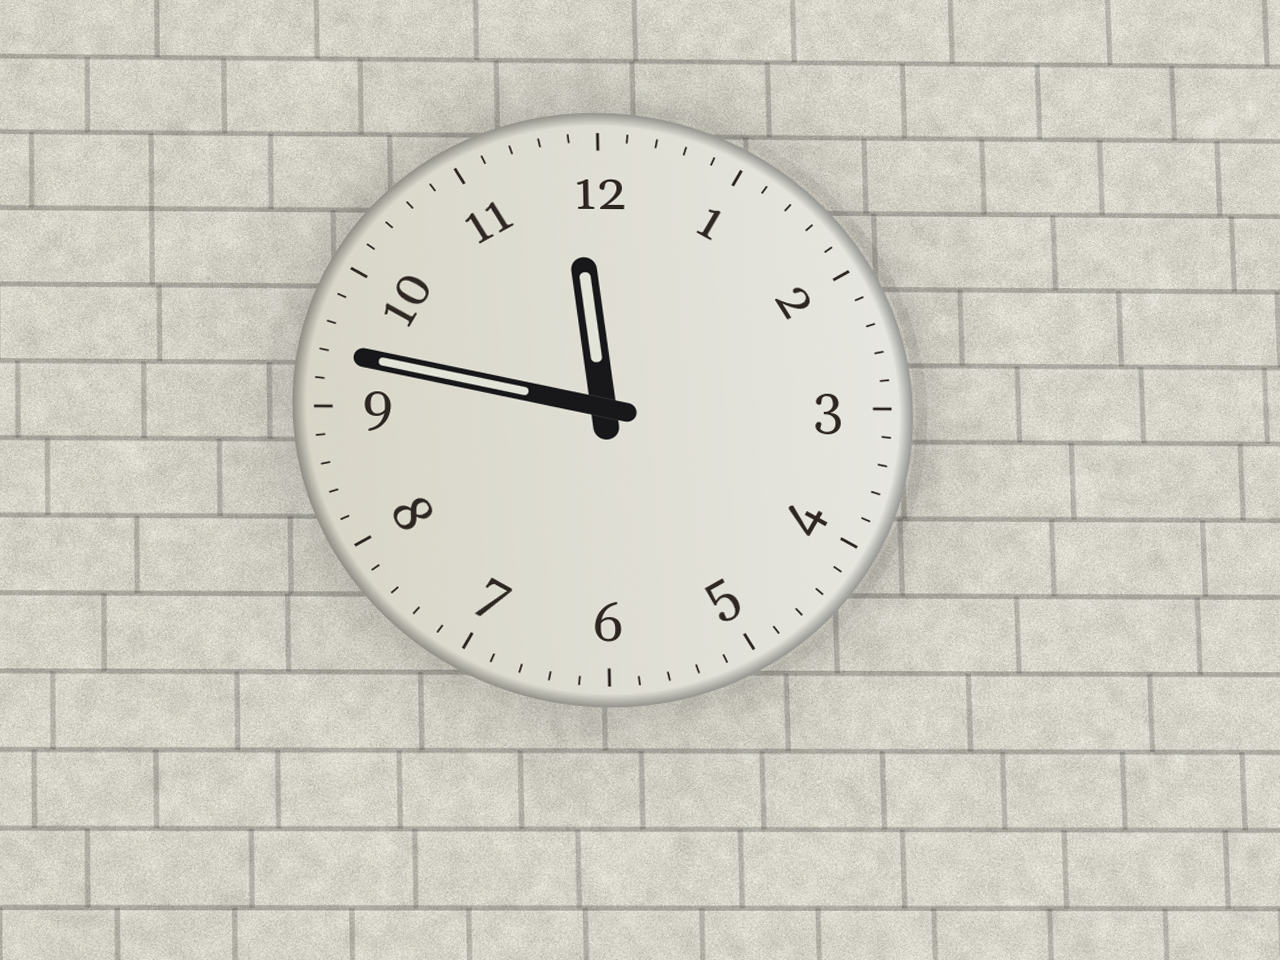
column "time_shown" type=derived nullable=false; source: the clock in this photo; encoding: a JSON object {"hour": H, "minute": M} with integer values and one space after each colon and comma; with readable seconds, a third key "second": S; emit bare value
{"hour": 11, "minute": 47}
